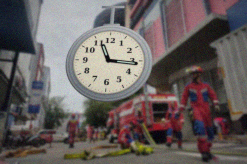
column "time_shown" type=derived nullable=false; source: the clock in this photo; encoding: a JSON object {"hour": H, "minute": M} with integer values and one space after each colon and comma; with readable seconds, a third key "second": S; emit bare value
{"hour": 11, "minute": 16}
